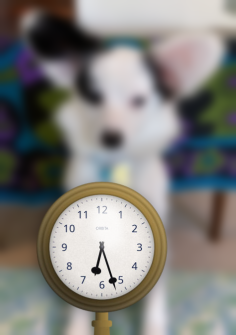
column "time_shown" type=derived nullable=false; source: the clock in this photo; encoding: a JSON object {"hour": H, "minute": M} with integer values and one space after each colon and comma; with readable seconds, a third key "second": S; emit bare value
{"hour": 6, "minute": 27}
